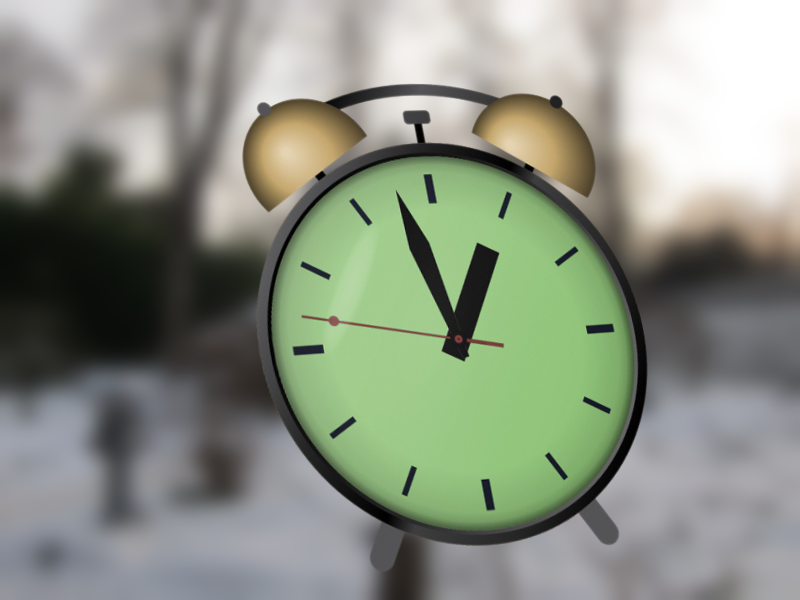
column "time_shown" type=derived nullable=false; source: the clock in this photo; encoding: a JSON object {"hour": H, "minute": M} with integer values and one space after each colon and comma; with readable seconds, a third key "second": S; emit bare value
{"hour": 12, "minute": 57, "second": 47}
